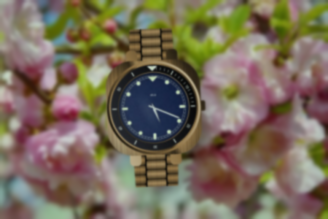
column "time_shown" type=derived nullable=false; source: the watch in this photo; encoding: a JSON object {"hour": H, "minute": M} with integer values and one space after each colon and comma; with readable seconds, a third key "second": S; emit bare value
{"hour": 5, "minute": 19}
